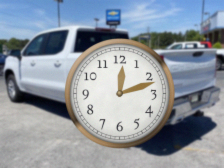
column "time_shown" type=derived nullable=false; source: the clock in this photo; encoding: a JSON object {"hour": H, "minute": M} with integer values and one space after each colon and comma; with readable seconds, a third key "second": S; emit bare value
{"hour": 12, "minute": 12}
